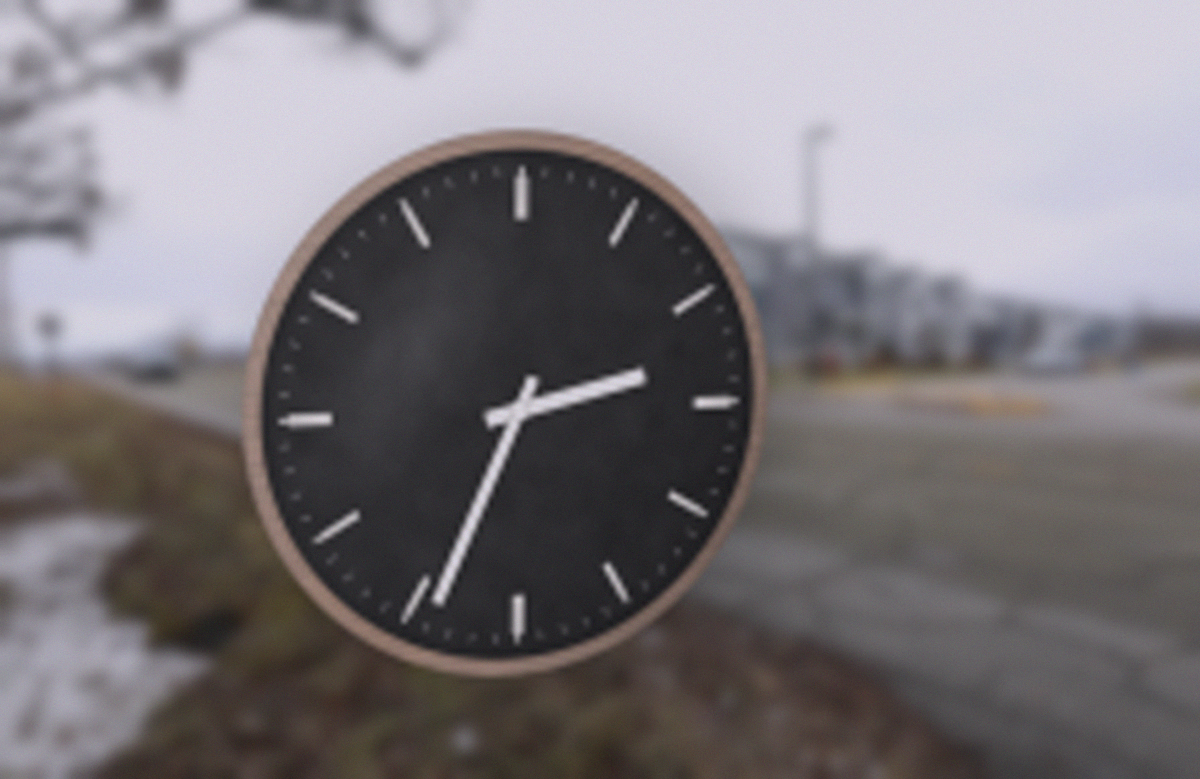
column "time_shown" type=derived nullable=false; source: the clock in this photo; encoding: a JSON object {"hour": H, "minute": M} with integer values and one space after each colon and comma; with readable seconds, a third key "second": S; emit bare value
{"hour": 2, "minute": 34}
